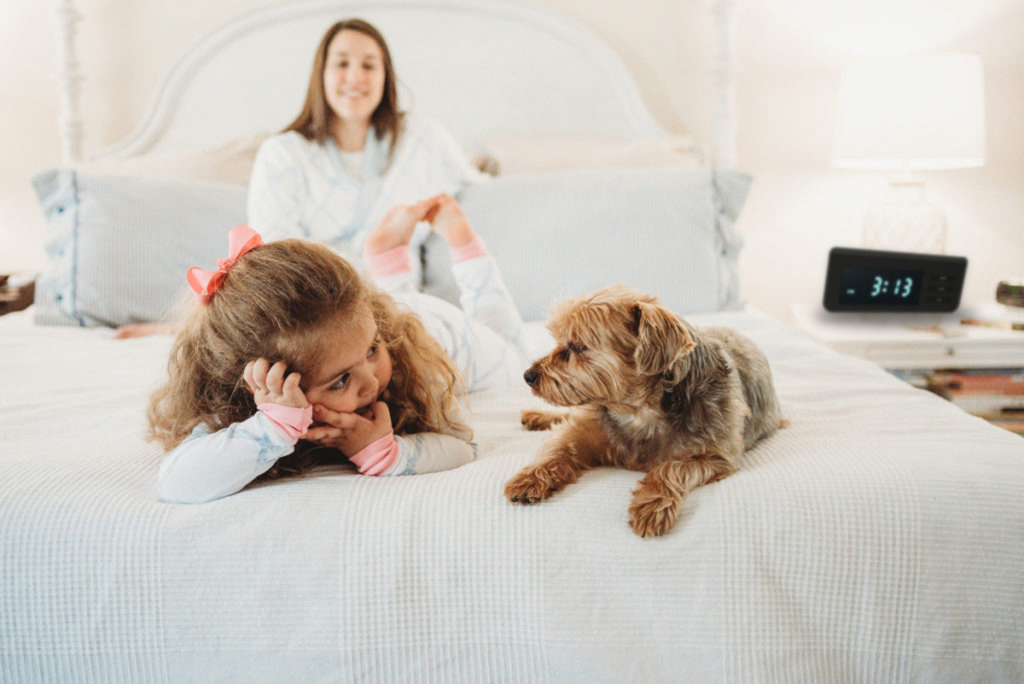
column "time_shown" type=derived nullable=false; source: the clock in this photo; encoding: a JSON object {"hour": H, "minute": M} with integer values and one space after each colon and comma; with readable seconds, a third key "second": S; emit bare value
{"hour": 3, "minute": 13}
